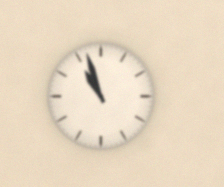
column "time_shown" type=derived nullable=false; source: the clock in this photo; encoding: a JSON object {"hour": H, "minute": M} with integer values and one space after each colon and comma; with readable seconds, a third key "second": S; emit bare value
{"hour": 10, "minute": 57}
